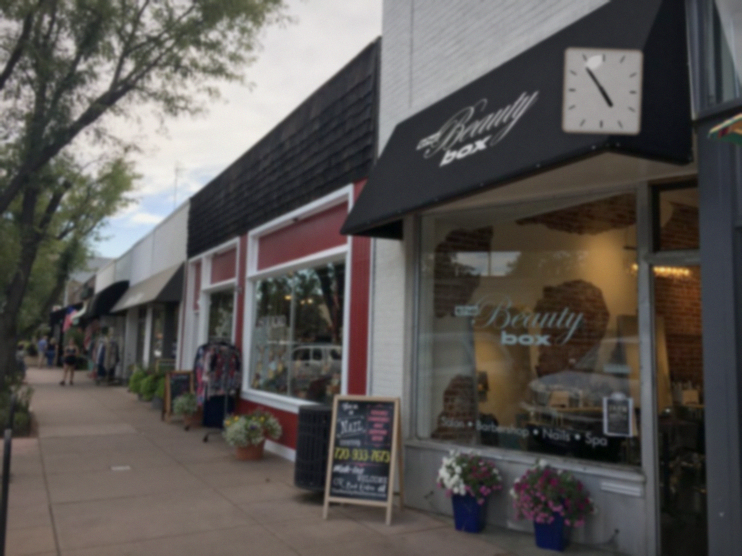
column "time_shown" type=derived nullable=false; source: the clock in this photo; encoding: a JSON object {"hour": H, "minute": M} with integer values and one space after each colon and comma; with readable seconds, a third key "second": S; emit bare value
{"hour": 4, "minute": 54}
